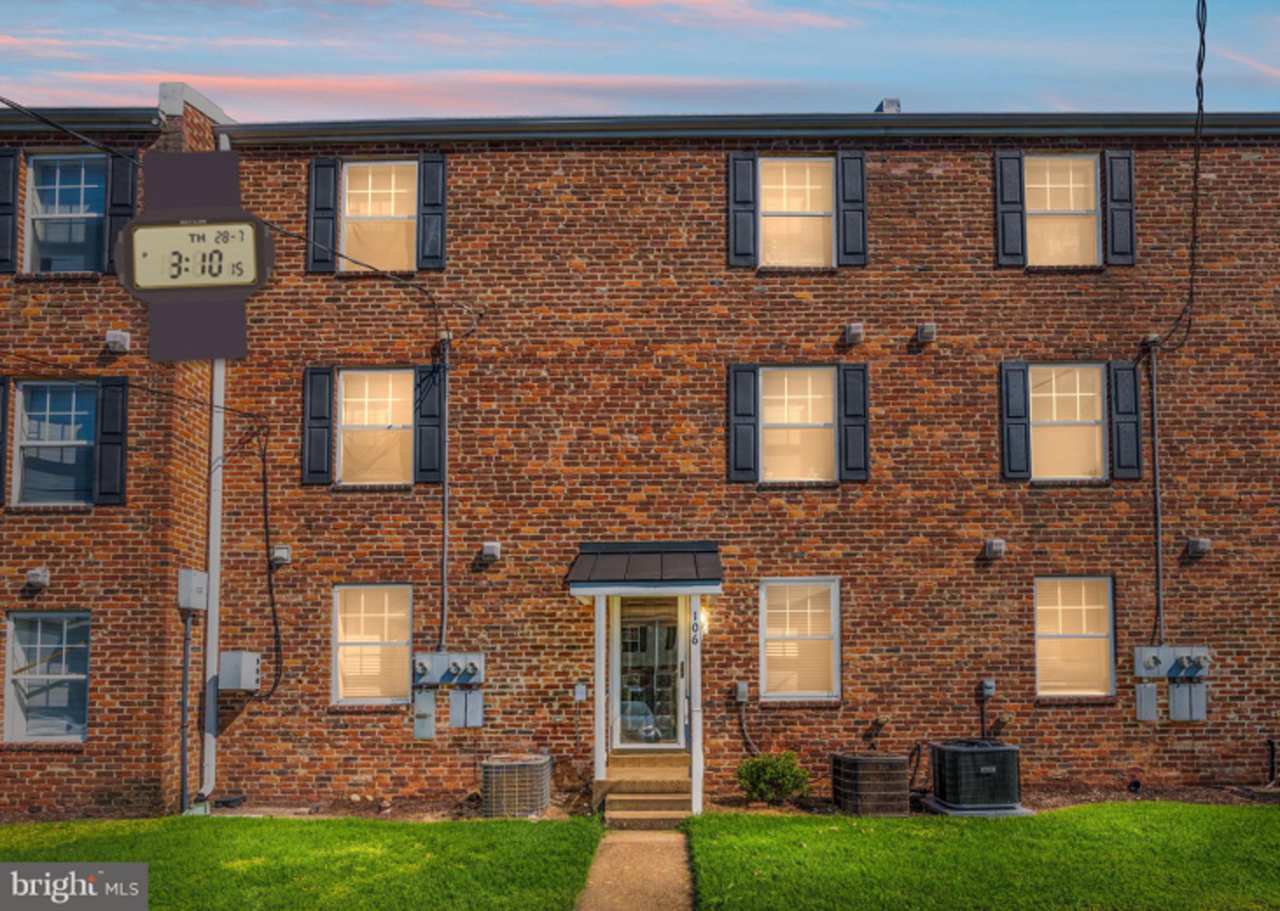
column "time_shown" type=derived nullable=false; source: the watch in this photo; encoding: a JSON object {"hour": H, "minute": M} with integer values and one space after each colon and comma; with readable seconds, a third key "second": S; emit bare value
{"hour": 3, "minute": 10, "second": 15}
